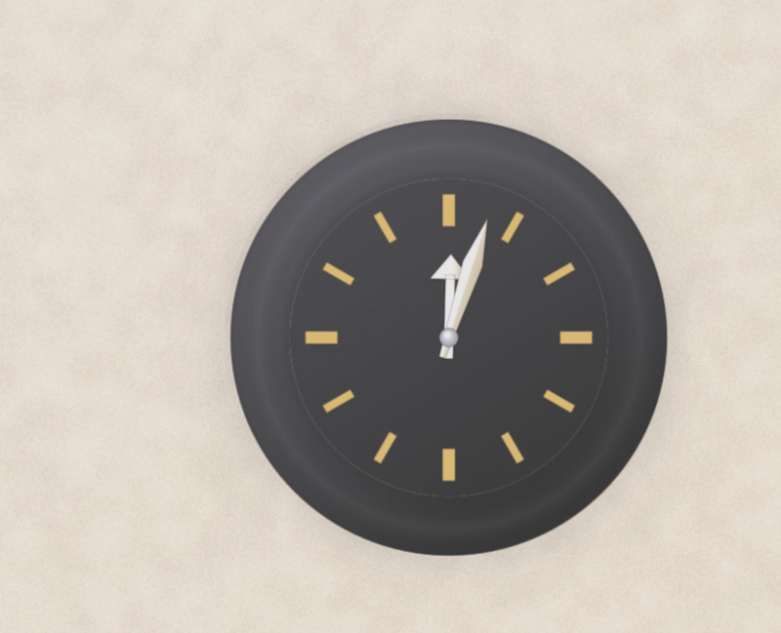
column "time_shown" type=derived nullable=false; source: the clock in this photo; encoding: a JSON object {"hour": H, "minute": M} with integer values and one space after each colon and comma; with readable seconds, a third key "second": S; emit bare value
{"hour": 12, "minute": 3}
